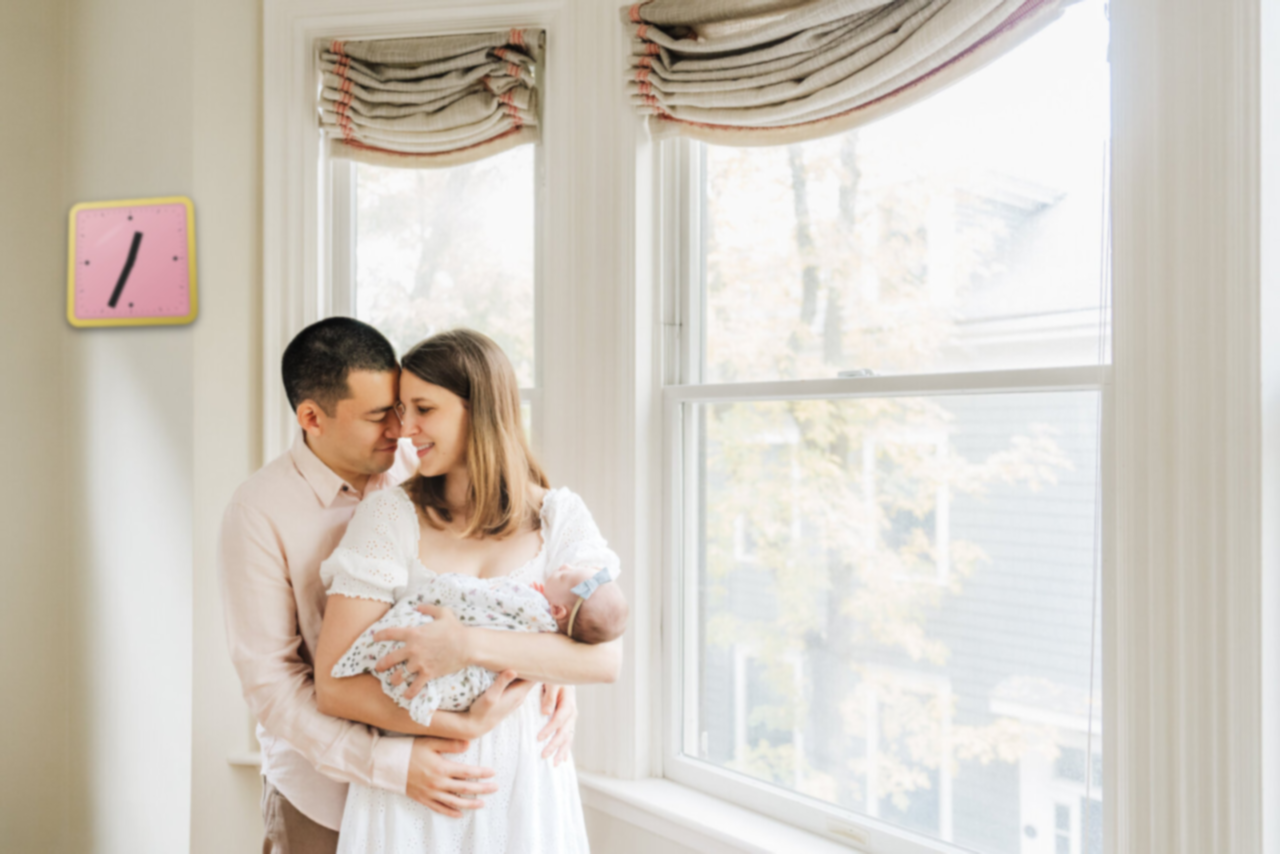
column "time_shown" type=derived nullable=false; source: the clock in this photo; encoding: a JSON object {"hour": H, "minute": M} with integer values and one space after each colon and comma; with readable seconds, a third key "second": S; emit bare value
{"hour": 12, "minute": 34}
